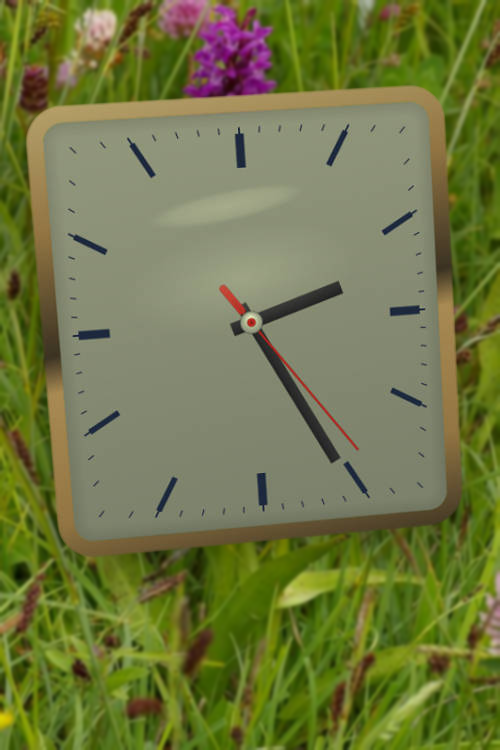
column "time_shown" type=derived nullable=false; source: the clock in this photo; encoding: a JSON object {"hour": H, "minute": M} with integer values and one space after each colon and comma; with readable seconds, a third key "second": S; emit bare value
{"hour": 2, "minute": 25, "second": 24}
